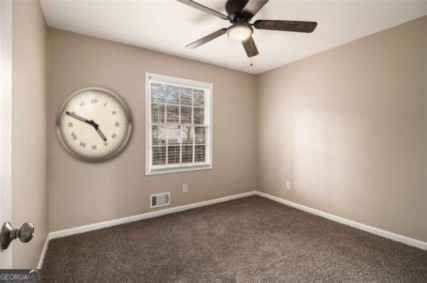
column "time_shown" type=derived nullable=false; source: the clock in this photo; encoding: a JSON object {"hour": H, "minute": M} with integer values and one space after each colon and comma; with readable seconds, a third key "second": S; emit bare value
{"hour": 4, "minute": 49}
